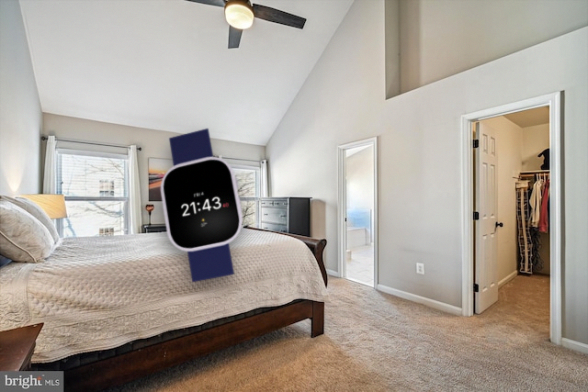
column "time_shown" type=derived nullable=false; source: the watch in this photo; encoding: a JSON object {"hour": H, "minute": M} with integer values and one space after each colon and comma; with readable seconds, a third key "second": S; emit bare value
{"hour": 21, "minute": 43}
